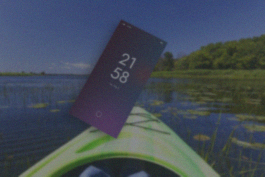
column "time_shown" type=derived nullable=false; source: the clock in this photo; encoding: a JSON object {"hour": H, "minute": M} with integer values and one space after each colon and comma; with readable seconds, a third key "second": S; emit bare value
{"hour": 21, "minute": 58}
